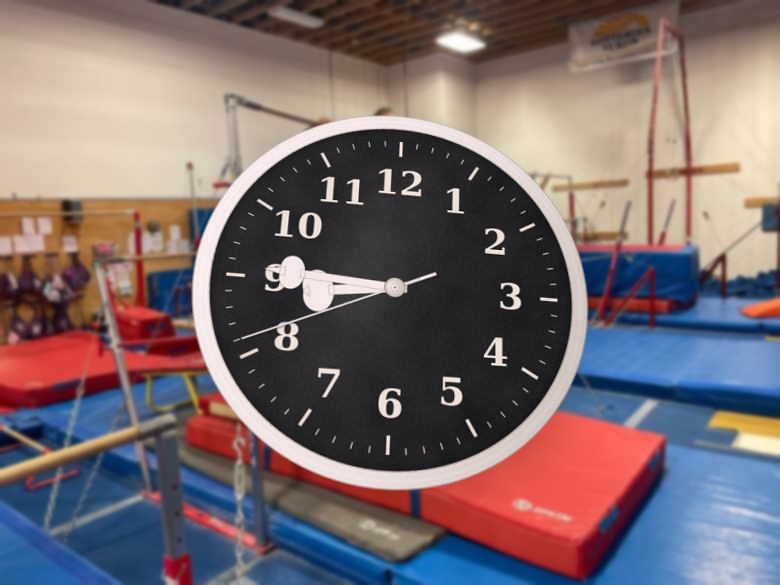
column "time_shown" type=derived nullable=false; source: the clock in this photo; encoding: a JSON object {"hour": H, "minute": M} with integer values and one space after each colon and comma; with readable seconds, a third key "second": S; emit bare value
{"hour": 8, "minute": 45, "second": 41}
